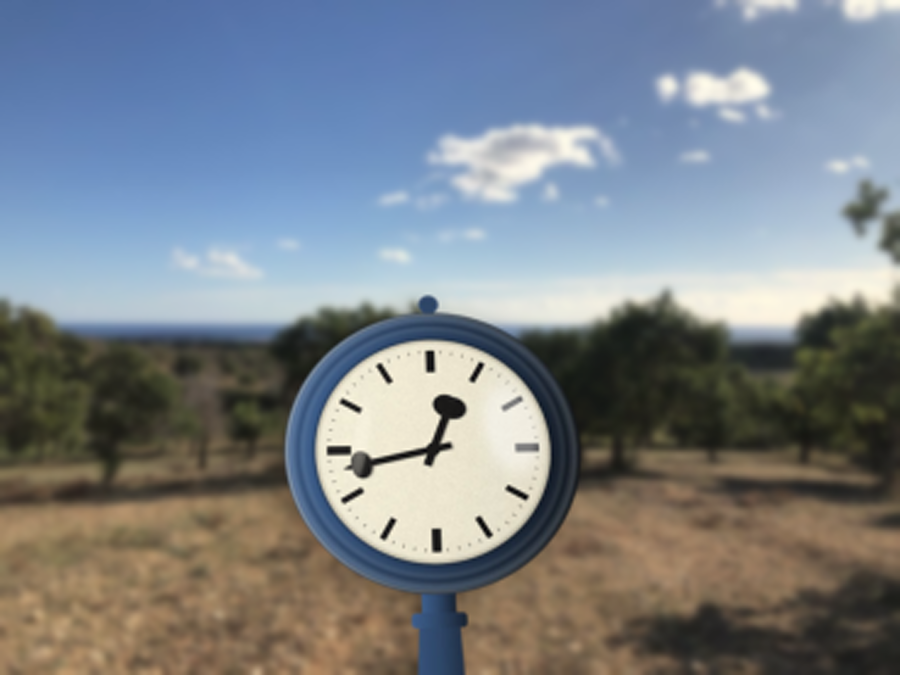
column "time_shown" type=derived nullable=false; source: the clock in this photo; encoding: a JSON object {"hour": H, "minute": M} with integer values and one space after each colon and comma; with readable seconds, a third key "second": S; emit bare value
{"hour": 12, "minute": 43}
